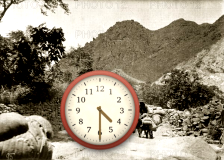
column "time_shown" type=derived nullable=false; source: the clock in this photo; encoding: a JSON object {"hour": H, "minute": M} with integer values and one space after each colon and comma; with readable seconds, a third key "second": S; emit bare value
{"hour": 4, "minute": 30}
